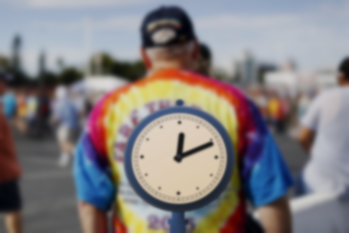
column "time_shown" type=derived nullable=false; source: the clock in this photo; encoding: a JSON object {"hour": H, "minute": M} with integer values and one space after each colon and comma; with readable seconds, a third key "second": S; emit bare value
{"hour": 12, "minute": 11}
